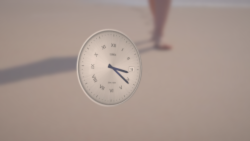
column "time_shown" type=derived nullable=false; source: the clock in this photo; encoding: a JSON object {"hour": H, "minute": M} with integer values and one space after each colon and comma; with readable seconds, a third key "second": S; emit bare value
{"hour": 3, "minute": 21}
